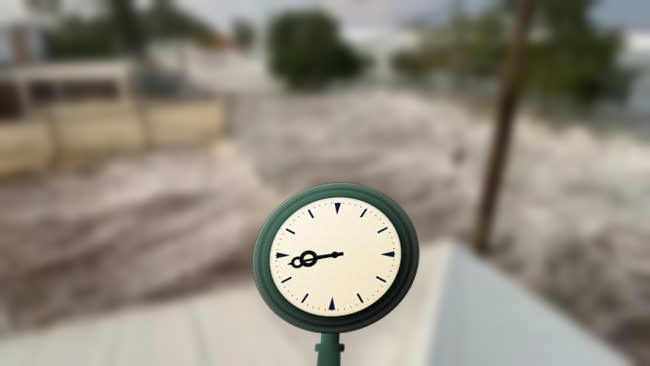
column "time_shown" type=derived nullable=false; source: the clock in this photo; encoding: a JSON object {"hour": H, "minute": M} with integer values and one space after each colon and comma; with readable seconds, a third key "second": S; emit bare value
{"hour": 8, "minute": 43}
